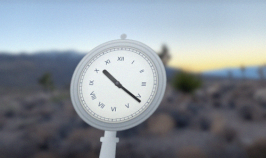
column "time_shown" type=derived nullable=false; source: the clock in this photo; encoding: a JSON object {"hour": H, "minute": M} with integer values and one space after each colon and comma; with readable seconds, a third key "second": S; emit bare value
{"hour": 10, "minute": 21}
